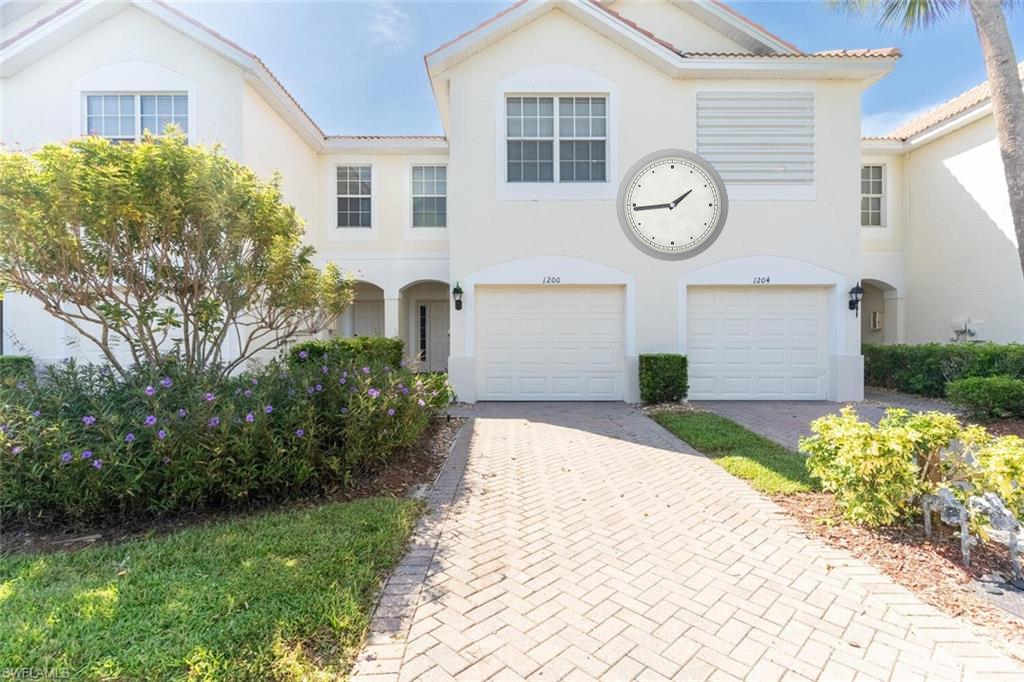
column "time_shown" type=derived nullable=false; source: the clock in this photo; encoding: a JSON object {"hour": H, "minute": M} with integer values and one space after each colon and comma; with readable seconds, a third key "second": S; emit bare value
{"hour": 1, "minute": 44}
